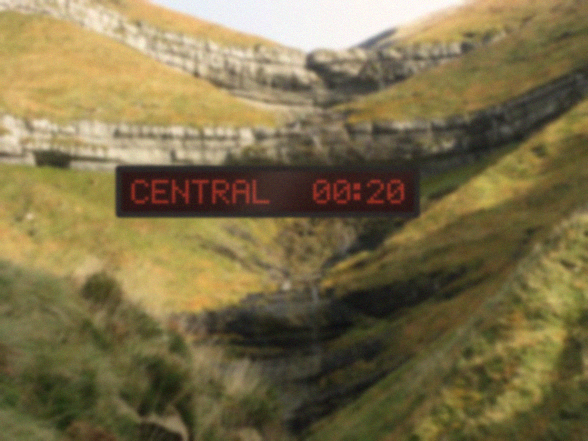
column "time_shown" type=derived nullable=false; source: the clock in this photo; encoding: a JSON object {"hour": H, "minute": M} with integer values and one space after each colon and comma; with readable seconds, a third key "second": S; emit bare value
{"hour": 0, "minute": 20}
